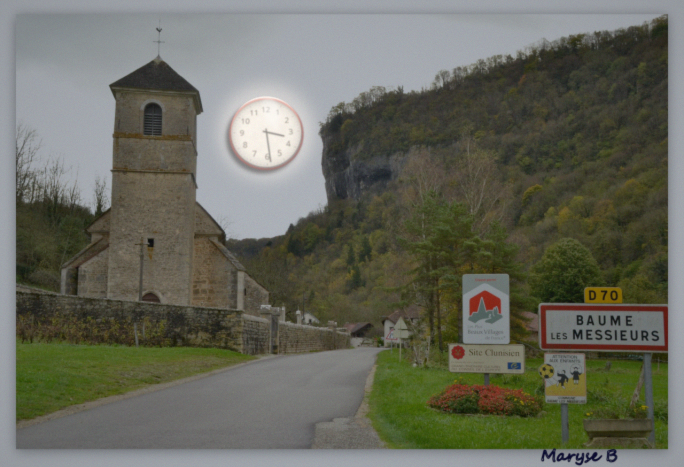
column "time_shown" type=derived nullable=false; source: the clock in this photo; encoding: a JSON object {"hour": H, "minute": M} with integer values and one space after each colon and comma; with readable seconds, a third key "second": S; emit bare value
{"hour": 3, "minute": 29}
